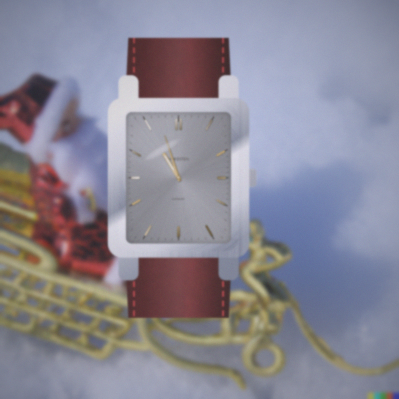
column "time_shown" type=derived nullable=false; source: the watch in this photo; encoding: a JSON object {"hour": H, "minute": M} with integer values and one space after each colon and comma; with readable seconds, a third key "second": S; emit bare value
{"hour": 10, "minute": 57}
